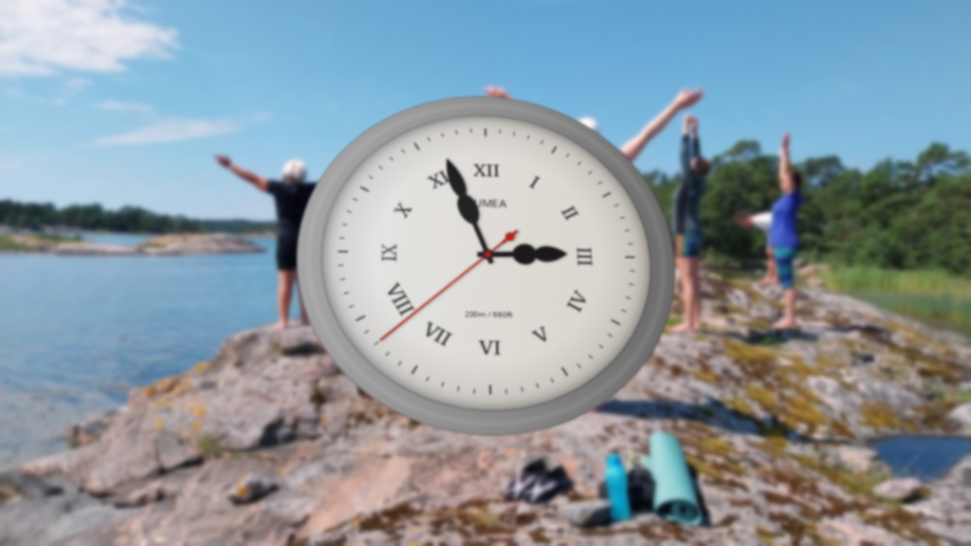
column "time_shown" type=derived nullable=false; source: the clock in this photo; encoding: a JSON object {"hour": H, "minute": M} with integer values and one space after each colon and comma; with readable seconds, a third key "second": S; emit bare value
{"hour": 2, "minute": 56, "second": 38}
